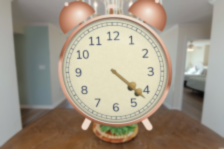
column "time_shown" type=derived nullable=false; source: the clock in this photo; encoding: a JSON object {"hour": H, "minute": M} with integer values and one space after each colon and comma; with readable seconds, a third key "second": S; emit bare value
{"hour": 4, "minute": 22}
